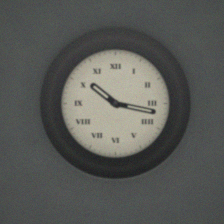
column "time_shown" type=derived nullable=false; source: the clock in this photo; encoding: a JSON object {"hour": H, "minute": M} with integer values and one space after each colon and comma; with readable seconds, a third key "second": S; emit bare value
{"hour": 10, "minute": 17}
